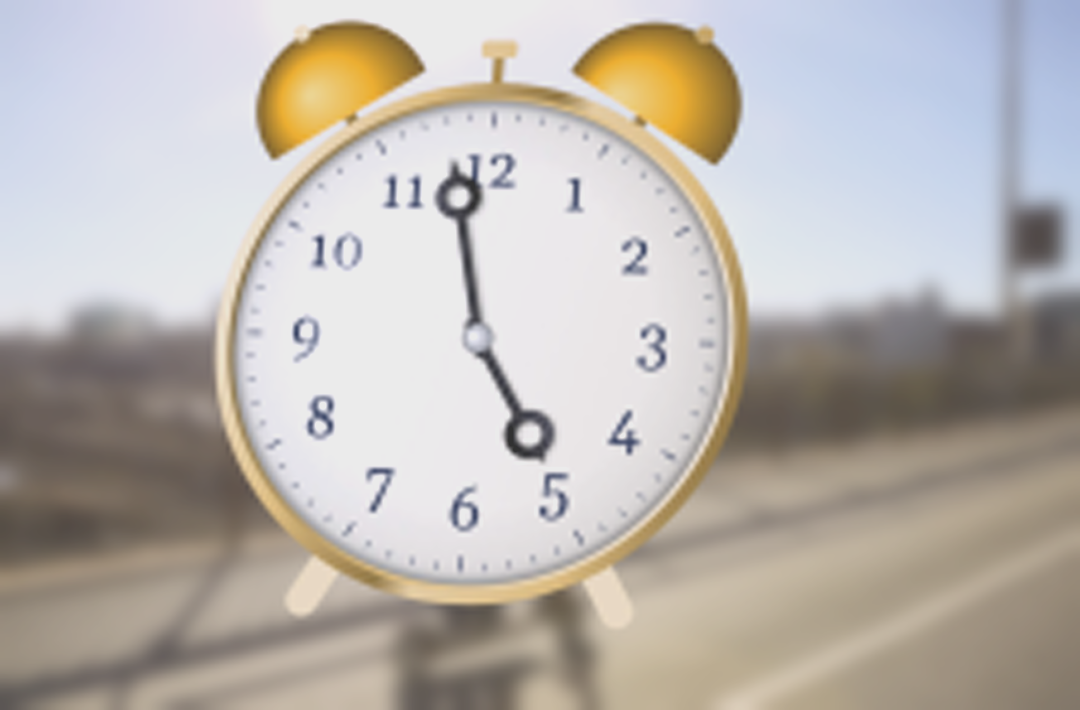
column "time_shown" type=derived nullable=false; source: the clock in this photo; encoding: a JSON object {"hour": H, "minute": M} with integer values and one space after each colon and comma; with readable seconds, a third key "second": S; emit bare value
{"hour": 4, "minute": 58}
